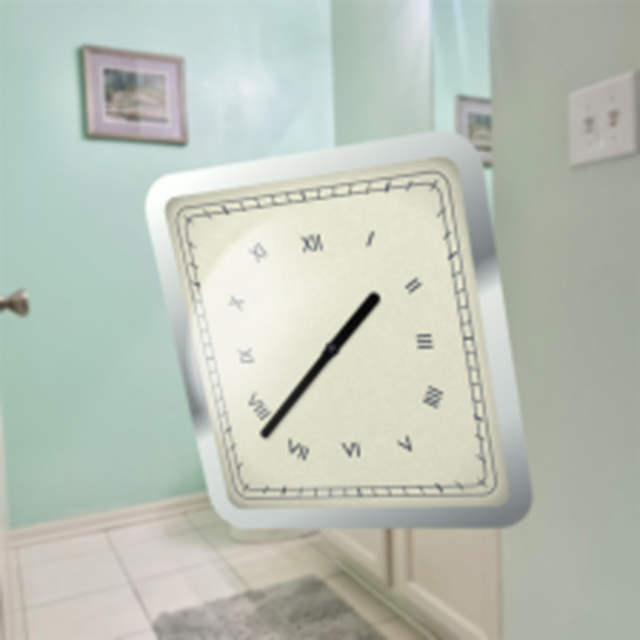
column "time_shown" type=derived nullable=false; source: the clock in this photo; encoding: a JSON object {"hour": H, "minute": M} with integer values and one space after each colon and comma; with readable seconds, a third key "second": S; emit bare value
{"hour": 1, "minute": 38}
